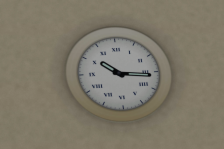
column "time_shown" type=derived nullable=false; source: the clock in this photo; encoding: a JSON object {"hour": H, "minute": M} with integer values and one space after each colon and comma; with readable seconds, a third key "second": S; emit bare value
{"hour": 10, "minute": 16}
